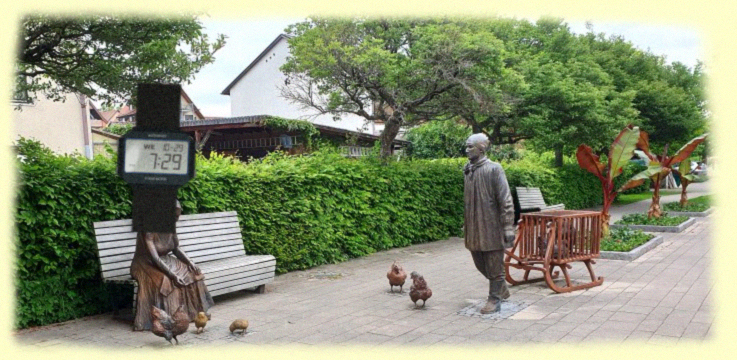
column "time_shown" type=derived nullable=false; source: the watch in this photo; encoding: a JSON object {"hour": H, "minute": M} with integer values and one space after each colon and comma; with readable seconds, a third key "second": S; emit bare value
{"hour": 7, "minute": 29}
